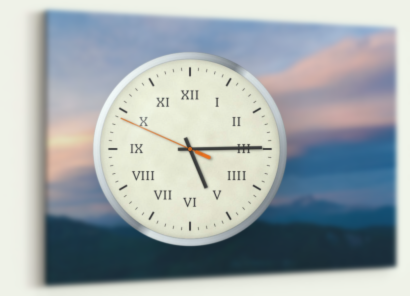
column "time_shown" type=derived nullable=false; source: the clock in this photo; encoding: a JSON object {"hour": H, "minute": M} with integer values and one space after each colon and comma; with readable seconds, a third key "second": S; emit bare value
{"hour": 5, "minute": 14, "second": 49}
